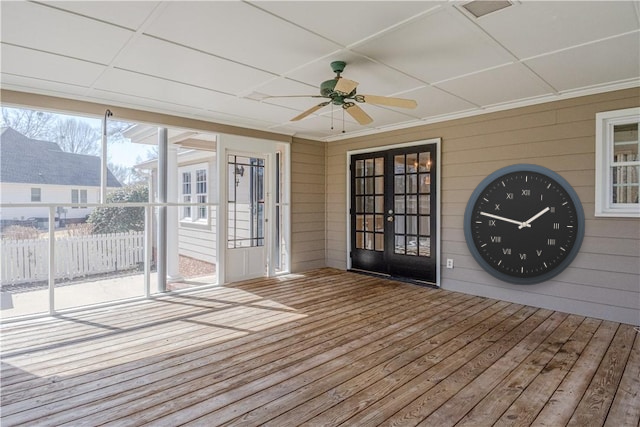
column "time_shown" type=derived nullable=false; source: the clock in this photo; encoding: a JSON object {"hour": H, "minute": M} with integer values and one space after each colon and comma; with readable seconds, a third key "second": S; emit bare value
{"hour": 1, "minute": 47}
